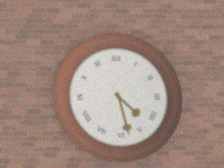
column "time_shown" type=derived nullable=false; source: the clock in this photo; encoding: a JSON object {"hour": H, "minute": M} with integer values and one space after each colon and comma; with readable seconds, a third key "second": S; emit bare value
{"hour": 4, "minute": 28}
